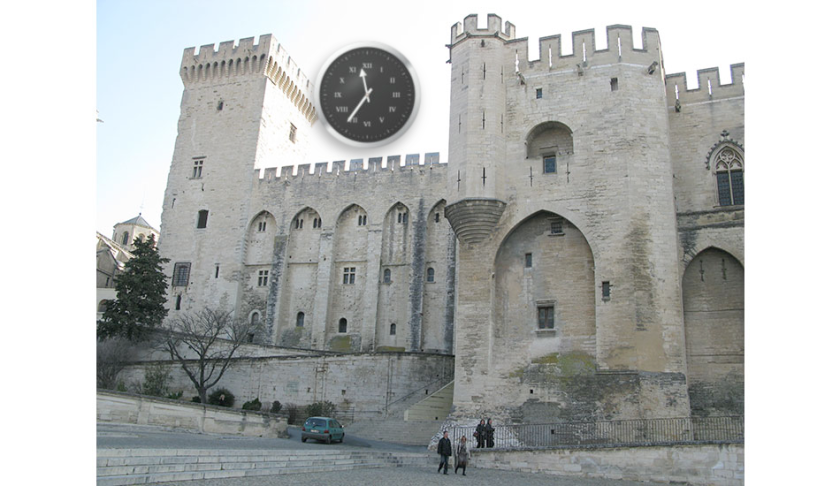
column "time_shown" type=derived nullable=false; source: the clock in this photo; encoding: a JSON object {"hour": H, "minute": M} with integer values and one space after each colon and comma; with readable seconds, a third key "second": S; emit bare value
{"hour": 11, "minute": 36}
